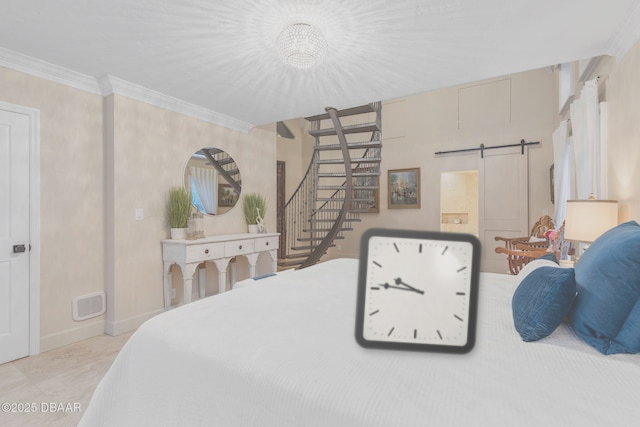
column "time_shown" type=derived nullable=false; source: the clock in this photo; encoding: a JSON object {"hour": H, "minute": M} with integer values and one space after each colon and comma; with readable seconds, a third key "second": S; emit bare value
{"hour": 9, "minute": 46}
